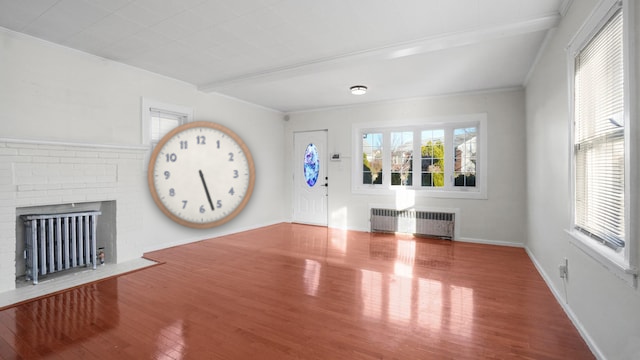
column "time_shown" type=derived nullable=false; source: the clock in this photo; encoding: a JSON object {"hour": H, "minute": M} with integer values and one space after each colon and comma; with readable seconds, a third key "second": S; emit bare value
{"hour": 5, "minute": 27}
